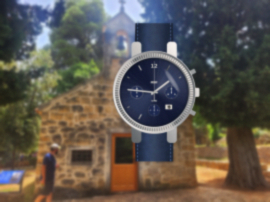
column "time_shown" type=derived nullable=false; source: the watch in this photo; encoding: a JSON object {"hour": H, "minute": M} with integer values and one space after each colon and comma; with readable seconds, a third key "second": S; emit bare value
{"hour": 1, "minute": 46}
